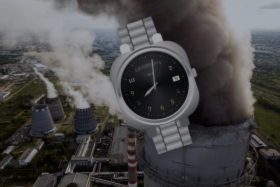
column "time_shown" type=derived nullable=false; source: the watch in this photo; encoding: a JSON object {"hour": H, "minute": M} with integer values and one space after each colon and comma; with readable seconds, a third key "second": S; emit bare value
{"hour": 8, "minute": 2}
